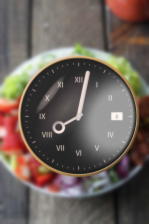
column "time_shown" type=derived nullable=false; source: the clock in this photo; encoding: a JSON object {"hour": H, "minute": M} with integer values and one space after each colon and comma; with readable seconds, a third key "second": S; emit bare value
{"hour": 8, "minute": 2}
